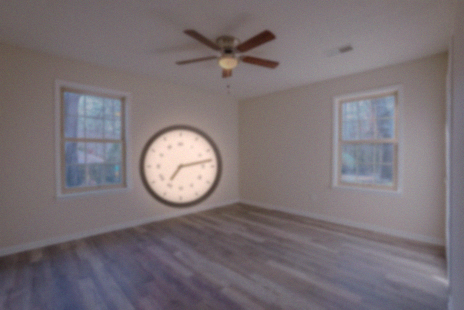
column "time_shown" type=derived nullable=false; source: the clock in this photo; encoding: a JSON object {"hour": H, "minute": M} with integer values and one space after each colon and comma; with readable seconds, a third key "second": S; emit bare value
{"hour": 7, "minute": 13}
